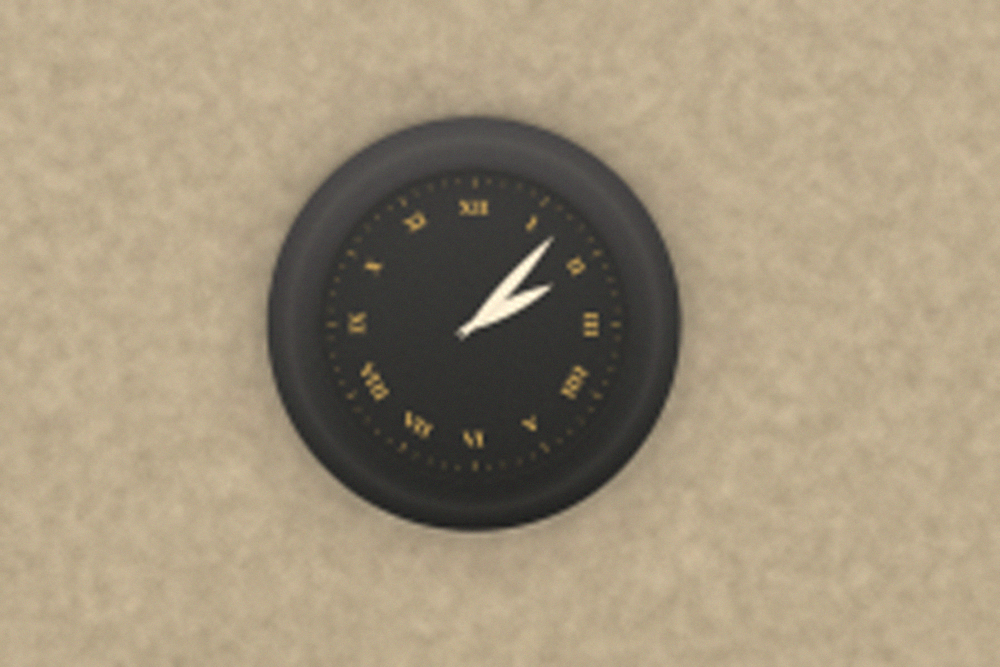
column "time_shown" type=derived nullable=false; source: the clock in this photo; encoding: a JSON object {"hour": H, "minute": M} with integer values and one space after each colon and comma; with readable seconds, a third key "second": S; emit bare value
{"hour": 2, "minute": 7}
